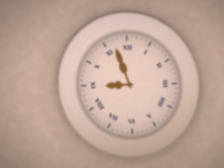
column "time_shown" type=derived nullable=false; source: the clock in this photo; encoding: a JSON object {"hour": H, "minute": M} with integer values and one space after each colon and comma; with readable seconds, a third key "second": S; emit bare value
{"hour": 8, "minute": 57}
